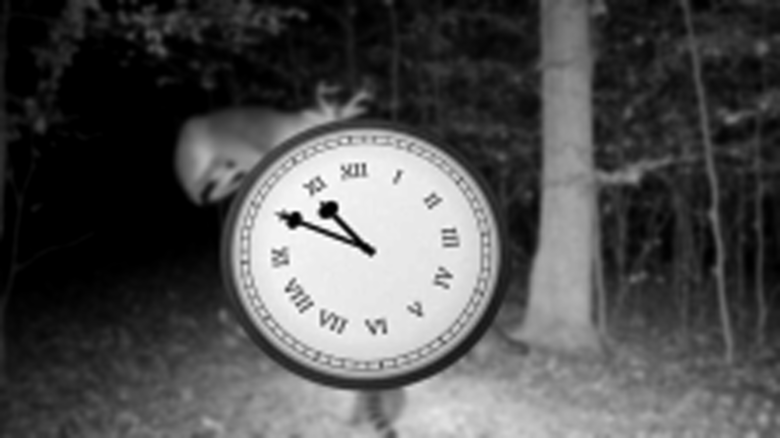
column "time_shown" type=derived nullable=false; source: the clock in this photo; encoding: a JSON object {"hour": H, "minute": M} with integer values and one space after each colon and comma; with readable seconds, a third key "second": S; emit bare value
{"hour": 10, "minute": 50}
